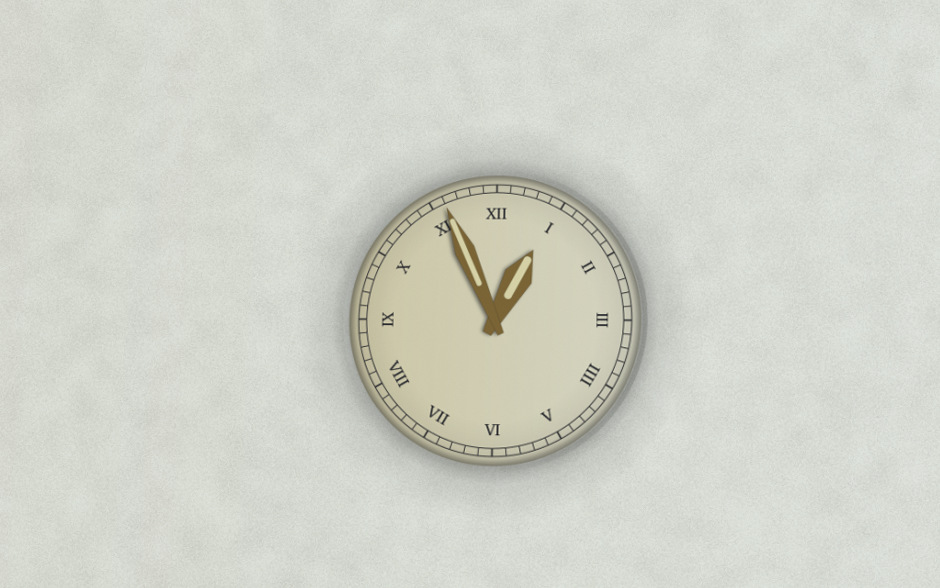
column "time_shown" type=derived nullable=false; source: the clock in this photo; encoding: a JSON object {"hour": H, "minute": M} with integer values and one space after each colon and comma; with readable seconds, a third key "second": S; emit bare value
{"hour": 12, "minute": 56}
